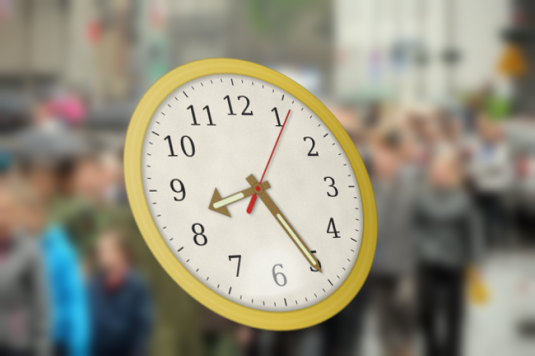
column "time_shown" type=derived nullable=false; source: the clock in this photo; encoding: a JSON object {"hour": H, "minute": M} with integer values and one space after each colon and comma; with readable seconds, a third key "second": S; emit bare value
{"hour": 8, "minute": 25, "second": 6}
